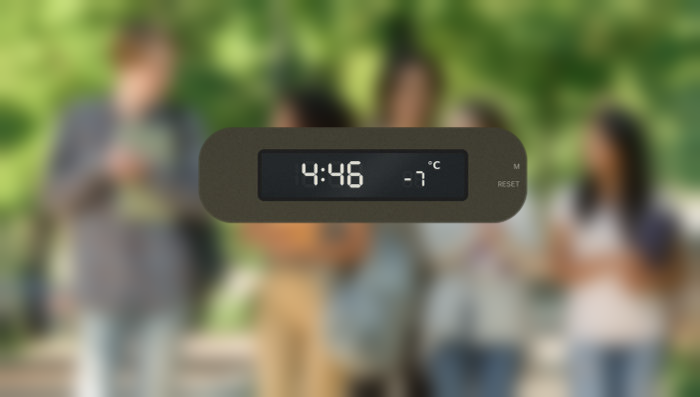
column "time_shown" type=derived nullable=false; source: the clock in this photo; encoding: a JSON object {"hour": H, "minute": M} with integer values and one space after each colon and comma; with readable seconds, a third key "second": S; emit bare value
{"hour": 4, "minute": 46}
